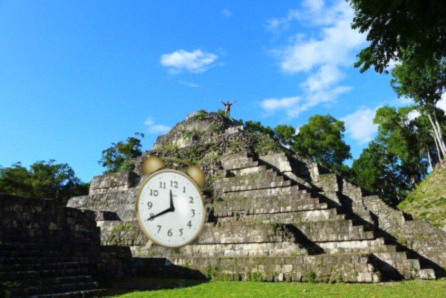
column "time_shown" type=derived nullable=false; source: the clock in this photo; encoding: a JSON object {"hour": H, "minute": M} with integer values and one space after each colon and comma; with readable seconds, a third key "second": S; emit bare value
{"hour": 11, "minute": 40}
